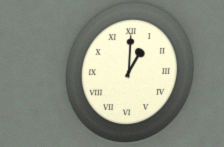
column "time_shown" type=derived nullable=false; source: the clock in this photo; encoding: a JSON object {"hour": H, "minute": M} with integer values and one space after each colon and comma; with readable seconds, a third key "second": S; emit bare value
{"hour": 1, "minute": 0}
